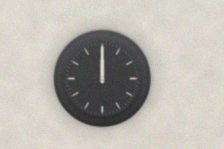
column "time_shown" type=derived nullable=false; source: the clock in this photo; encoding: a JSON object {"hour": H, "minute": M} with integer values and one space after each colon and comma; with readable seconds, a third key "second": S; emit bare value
{"hour": 12, "minute": 0}
